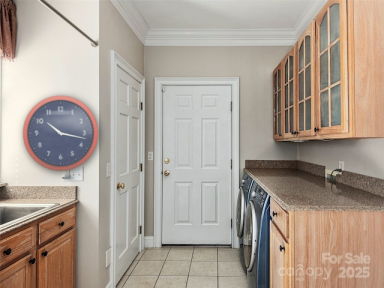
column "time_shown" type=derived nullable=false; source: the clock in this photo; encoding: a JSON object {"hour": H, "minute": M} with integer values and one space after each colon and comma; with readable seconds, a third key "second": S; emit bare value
{"hour": 10, "minute": 17}
